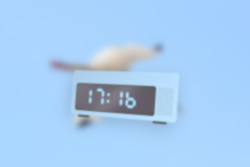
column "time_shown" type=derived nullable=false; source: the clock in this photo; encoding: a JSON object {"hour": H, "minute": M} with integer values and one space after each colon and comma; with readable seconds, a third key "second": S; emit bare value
{"hour": 17, "minute": 16}
